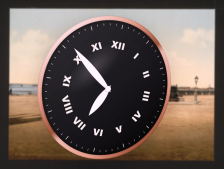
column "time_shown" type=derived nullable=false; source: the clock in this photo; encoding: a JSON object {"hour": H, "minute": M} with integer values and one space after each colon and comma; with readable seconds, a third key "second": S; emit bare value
{"hour": 6, "minute": 51}
